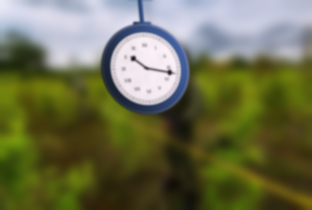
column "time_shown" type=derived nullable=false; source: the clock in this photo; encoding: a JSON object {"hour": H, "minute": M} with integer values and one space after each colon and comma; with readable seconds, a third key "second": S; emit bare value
{"hour": 10, "minute": 17}
